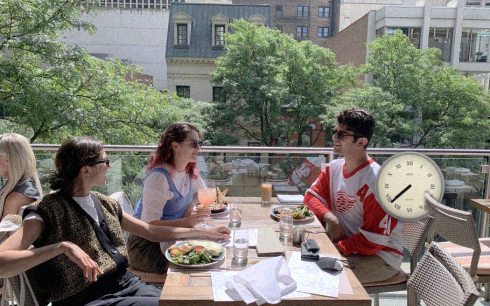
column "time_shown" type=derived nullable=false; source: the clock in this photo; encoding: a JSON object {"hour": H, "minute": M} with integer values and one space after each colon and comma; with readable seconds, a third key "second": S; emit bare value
{"hour": 7, "minute": 38}
